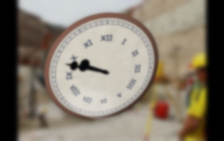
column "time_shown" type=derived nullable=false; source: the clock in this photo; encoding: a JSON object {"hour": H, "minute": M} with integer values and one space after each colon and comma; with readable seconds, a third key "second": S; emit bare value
{"hour": 9, "minute": 48}
